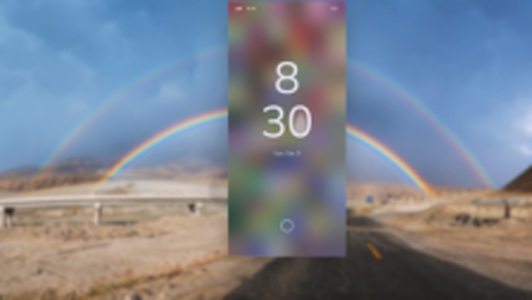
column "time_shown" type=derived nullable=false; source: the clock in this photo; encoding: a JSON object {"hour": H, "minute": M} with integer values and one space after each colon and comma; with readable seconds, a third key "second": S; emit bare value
{"hour": 8, "minute": 30}
